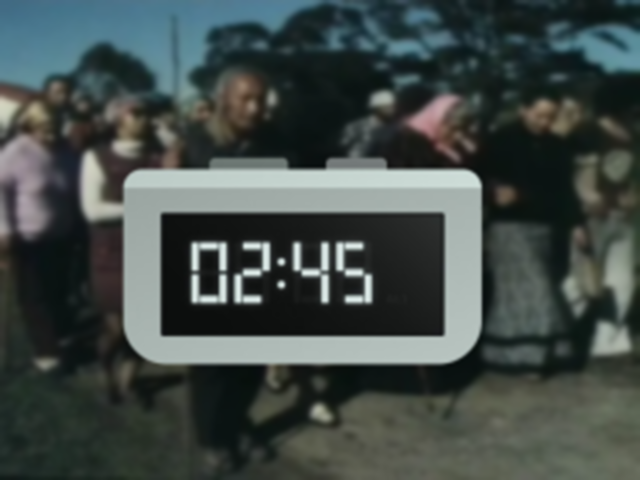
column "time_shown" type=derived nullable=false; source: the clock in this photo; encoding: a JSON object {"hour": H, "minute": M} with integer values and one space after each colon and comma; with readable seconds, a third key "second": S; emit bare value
{"hour": 2, "minute": 45}
